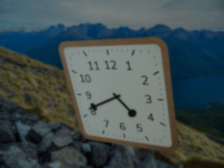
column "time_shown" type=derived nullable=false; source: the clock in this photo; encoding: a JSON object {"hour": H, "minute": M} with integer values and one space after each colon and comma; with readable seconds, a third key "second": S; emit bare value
{"hour": 4, "minute": 41}
